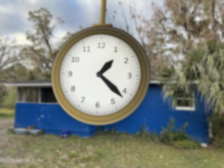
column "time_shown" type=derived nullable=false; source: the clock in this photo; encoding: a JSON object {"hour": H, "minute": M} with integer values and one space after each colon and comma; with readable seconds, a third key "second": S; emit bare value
{"hour": 1, "minute": 22}
